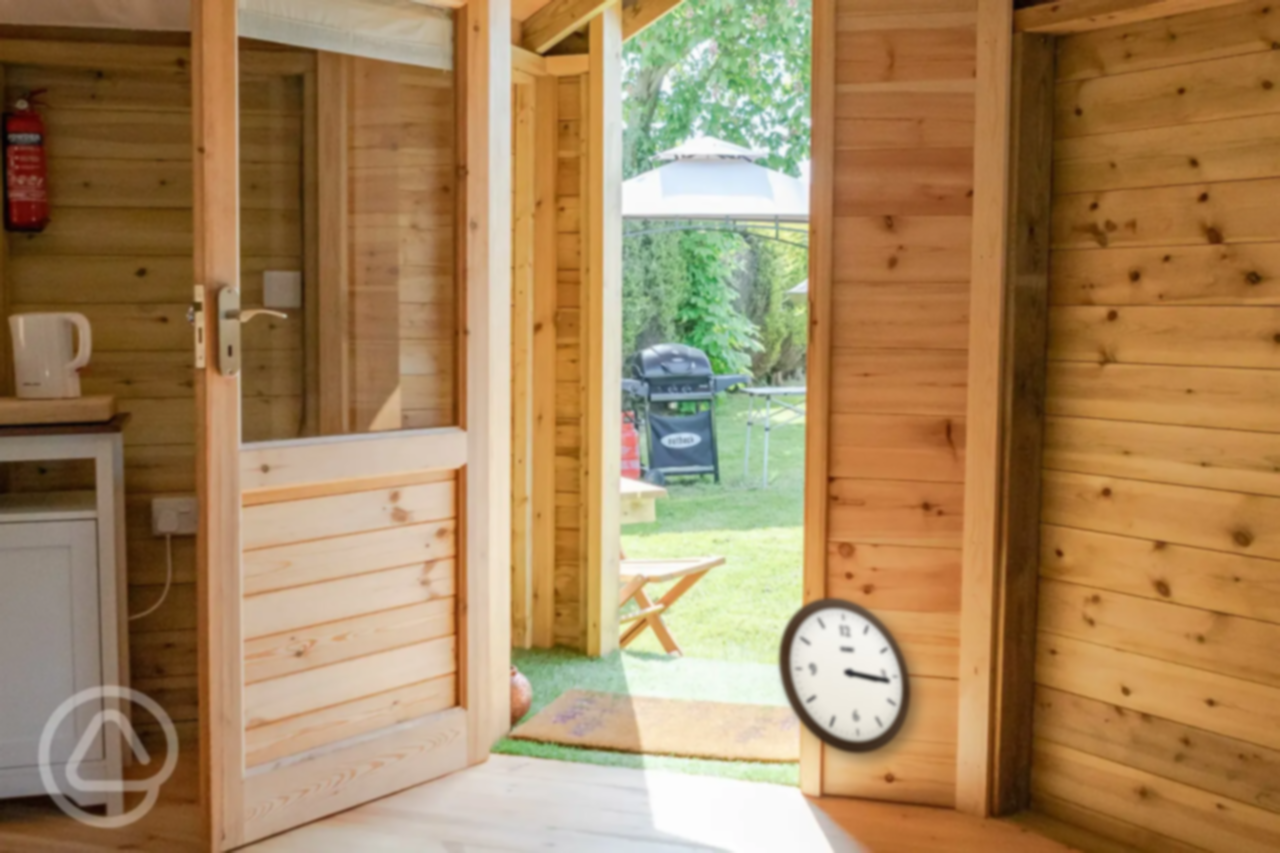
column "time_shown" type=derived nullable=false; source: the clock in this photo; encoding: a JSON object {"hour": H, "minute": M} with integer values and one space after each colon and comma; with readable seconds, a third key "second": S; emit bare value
{"hour": 3, "minute": 16}
